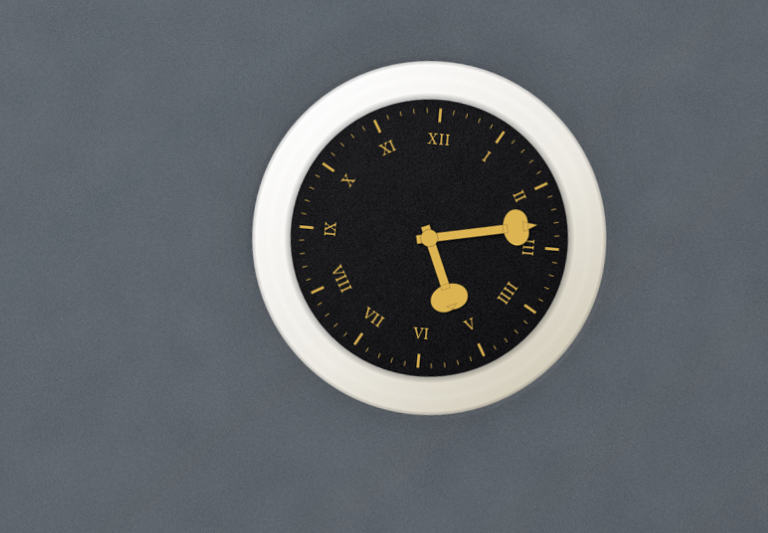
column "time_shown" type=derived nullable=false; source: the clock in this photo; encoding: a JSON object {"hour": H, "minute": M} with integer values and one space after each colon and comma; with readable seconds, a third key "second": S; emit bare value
{"hour": 5, "minute": 13}
